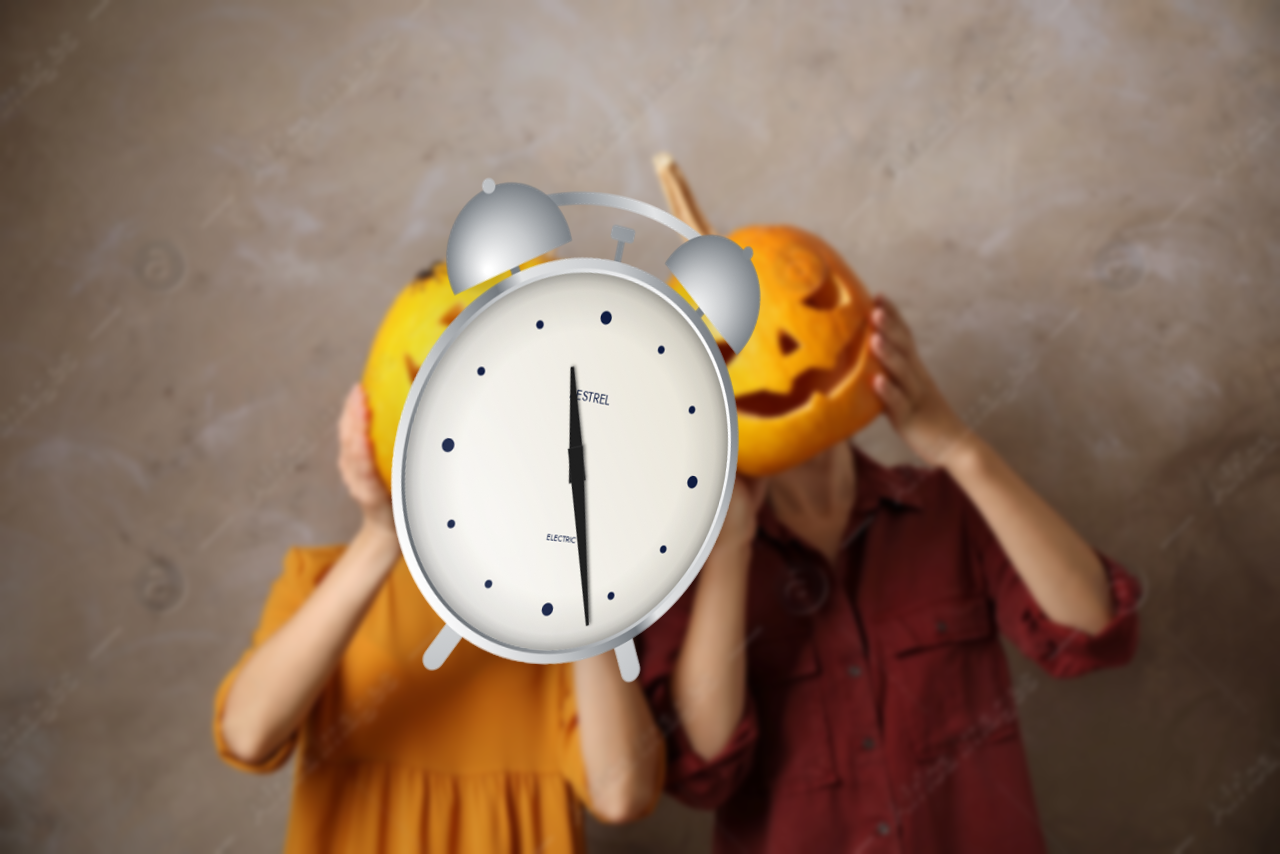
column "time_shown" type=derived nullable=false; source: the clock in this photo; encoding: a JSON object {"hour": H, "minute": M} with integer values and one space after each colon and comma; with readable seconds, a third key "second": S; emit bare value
{"hour": 11, "minute": 27}
